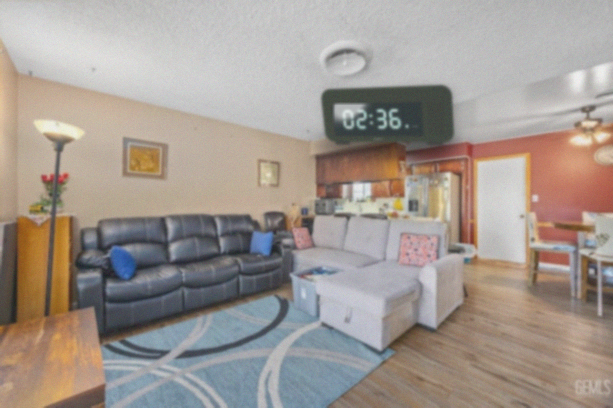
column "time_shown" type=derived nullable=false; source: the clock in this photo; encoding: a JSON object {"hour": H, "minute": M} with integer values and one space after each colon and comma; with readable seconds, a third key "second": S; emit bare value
{"hour": 2, "minute": 36}
